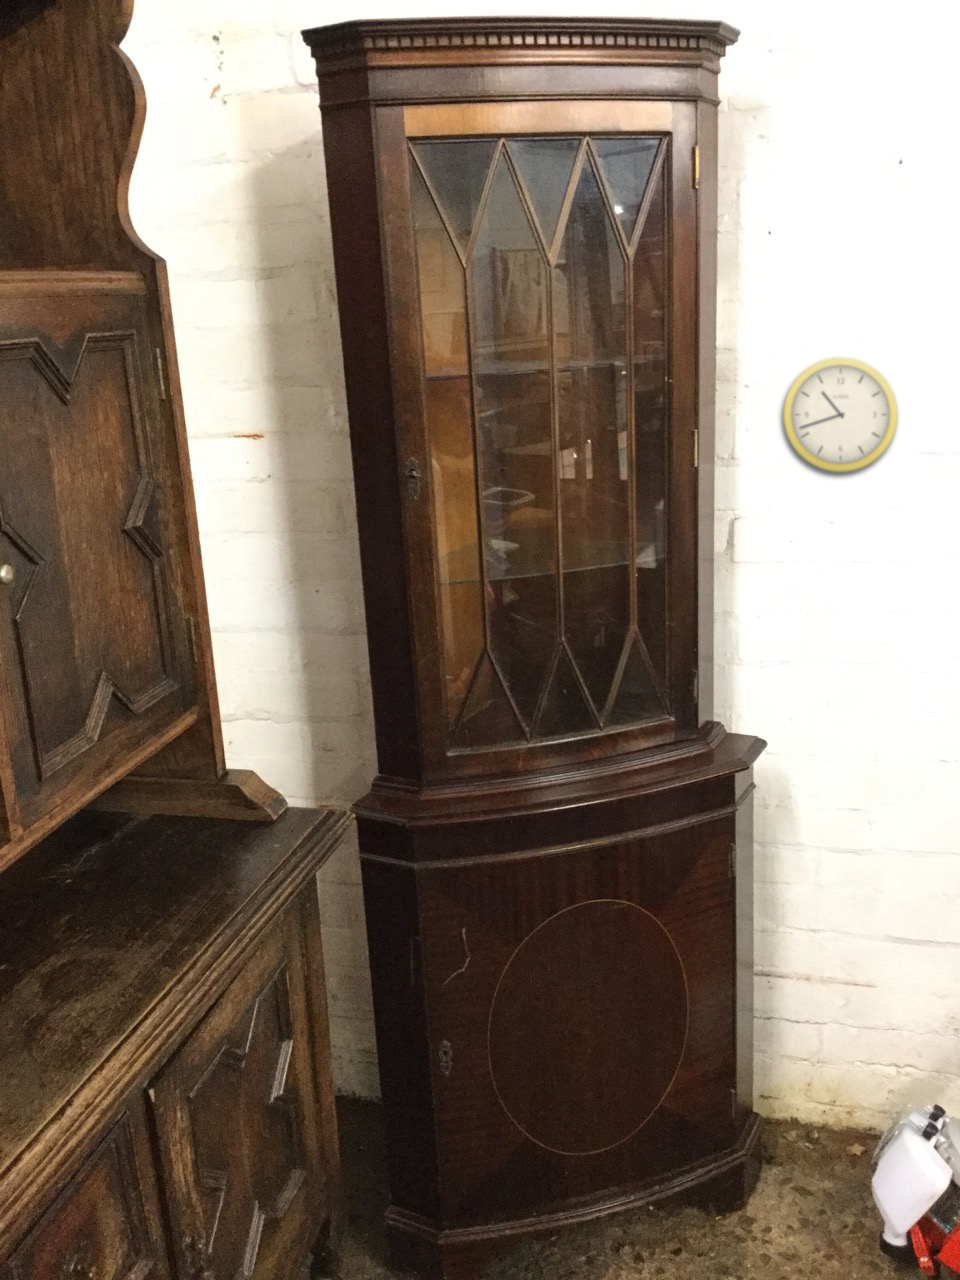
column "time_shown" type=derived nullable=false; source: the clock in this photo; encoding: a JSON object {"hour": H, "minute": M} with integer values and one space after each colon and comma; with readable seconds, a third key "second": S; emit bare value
{"hour": 10, "minute": 42}
